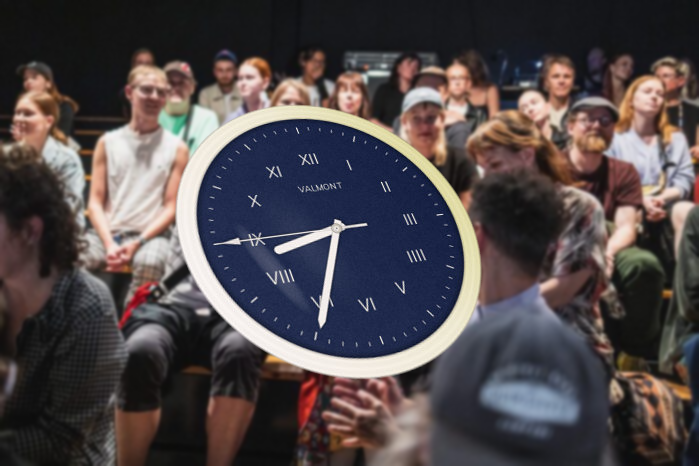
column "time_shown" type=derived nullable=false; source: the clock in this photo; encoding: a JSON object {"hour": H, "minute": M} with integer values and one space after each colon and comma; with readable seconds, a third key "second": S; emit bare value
{"hour": 8, "minute": 34, "second": 45}
